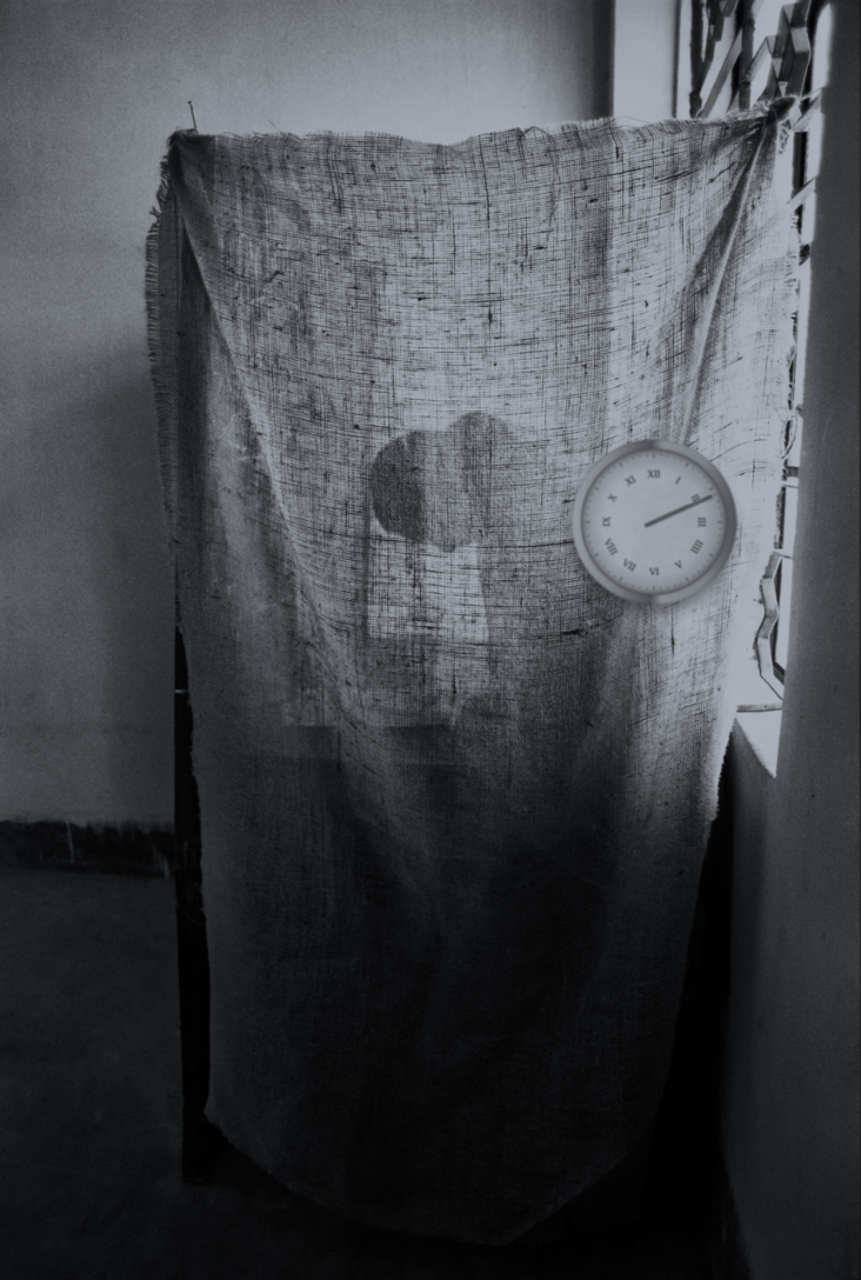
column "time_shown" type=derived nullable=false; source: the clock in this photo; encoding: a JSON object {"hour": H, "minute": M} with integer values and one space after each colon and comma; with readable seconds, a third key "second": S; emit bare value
{"hour": 2, "minute": 11}
